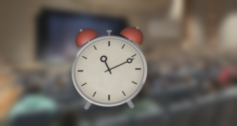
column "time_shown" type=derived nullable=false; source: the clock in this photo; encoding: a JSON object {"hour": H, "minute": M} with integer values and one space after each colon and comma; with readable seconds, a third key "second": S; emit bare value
{"hour": 11, "minute": 11}
